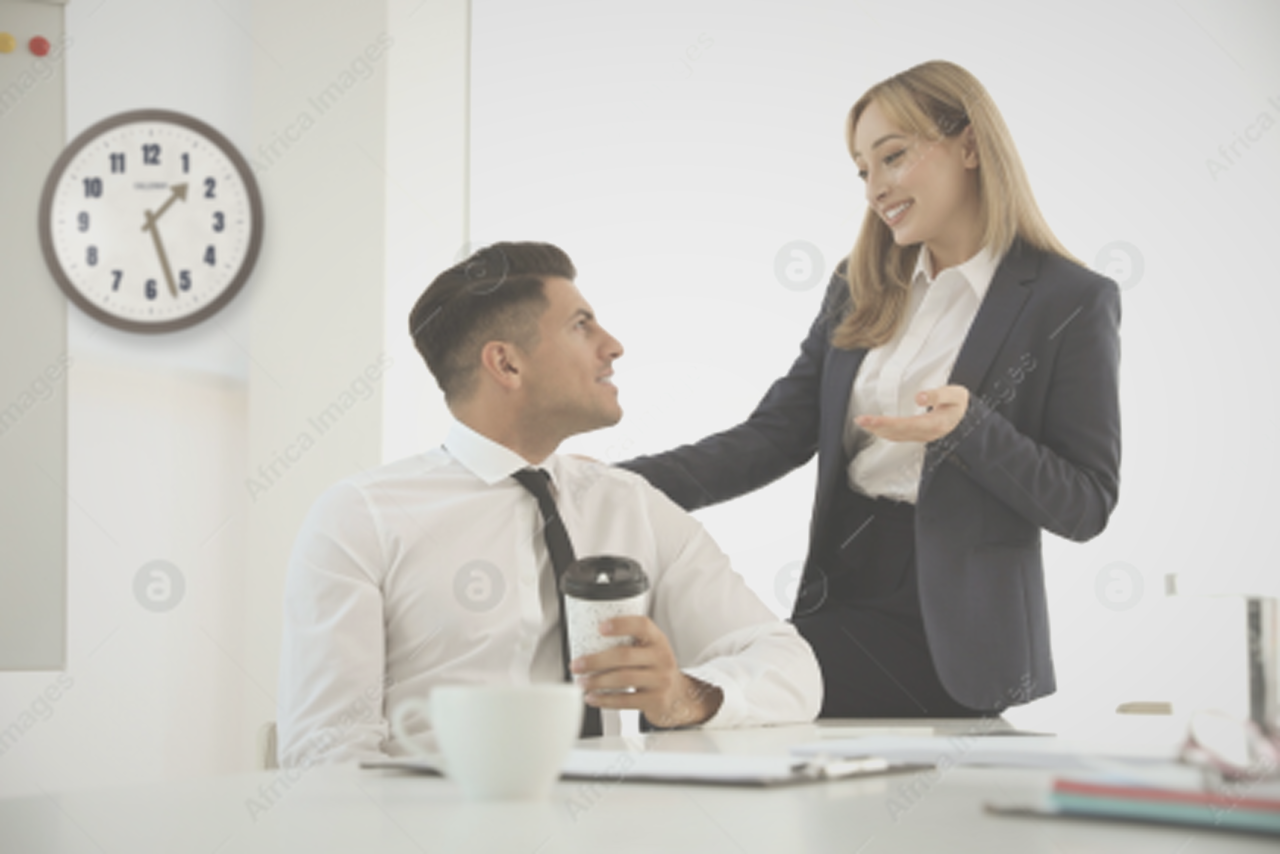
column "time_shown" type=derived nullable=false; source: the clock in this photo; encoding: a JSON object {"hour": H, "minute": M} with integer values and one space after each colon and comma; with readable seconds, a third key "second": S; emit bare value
{"hour": 1, "minute": 27}
